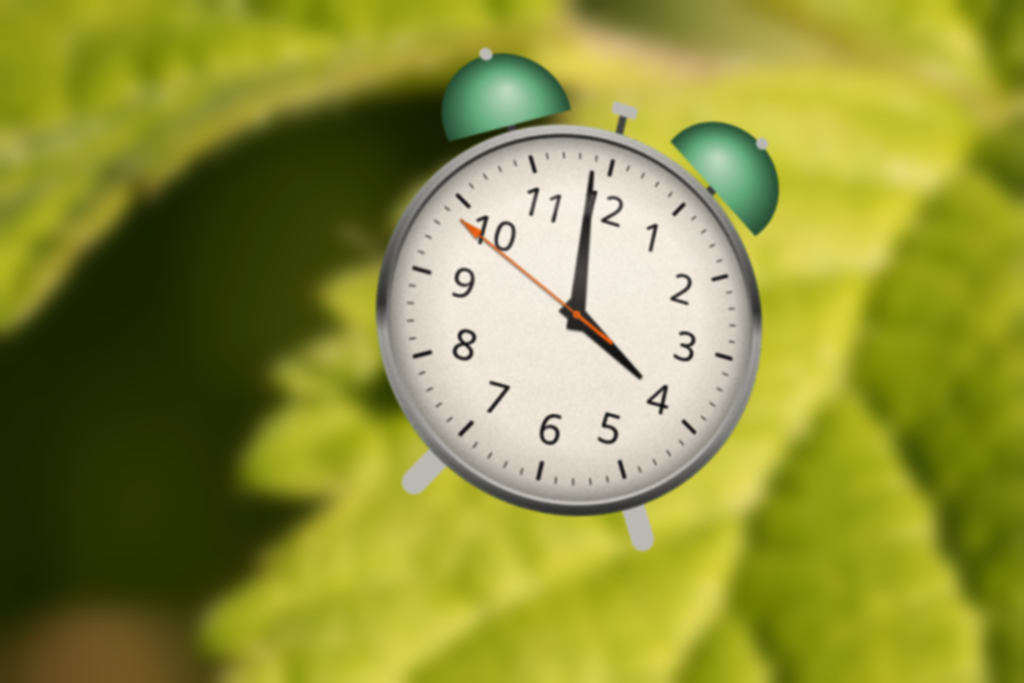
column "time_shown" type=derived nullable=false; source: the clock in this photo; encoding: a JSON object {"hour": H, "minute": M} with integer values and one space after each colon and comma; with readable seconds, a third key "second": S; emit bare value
{"hour": 3, "minute": 58, "second": 49}
